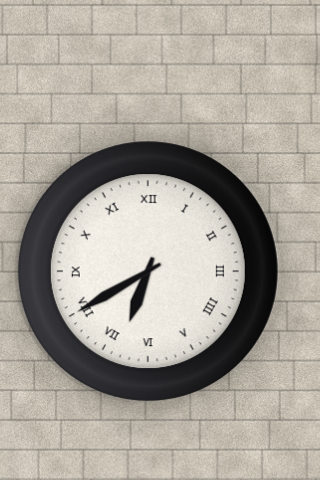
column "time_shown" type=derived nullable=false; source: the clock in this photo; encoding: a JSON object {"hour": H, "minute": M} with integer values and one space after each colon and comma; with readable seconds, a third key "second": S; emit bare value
{"hour": 6, "minute": 40}
